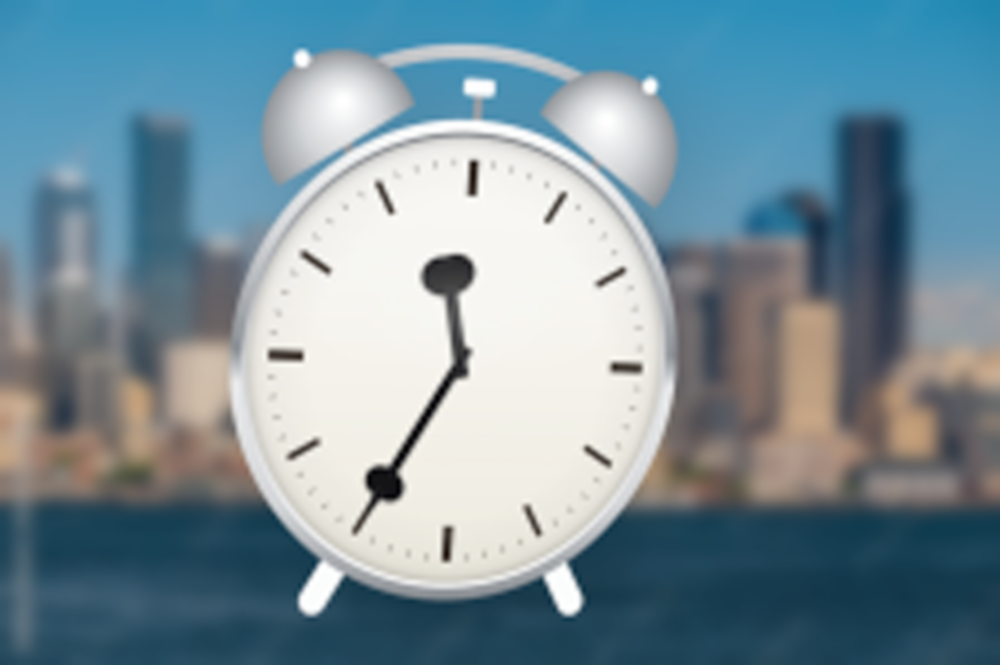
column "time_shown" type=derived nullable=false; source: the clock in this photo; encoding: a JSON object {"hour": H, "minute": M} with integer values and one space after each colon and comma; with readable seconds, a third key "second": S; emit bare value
{"hour": 11, "minute": 35}
